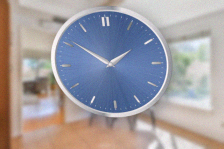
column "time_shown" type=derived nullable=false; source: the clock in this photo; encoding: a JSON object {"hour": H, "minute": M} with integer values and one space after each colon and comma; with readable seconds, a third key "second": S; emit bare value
{"hour": 1, "minute": 51}
